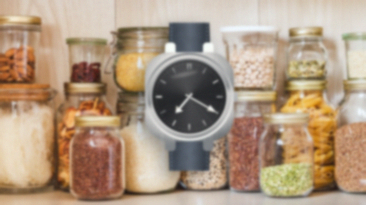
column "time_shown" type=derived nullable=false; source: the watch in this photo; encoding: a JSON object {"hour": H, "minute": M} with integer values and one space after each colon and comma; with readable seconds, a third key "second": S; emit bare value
{"hour": 7, "minute": 20}
